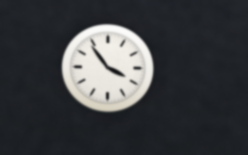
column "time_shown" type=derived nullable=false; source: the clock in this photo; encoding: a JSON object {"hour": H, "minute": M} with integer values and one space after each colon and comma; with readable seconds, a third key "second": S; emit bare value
{"hour": 3, "minute": 54}
